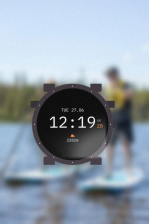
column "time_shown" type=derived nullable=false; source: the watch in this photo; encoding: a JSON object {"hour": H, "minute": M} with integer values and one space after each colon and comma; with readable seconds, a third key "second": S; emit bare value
{"hour": 12, "minute": 19}
